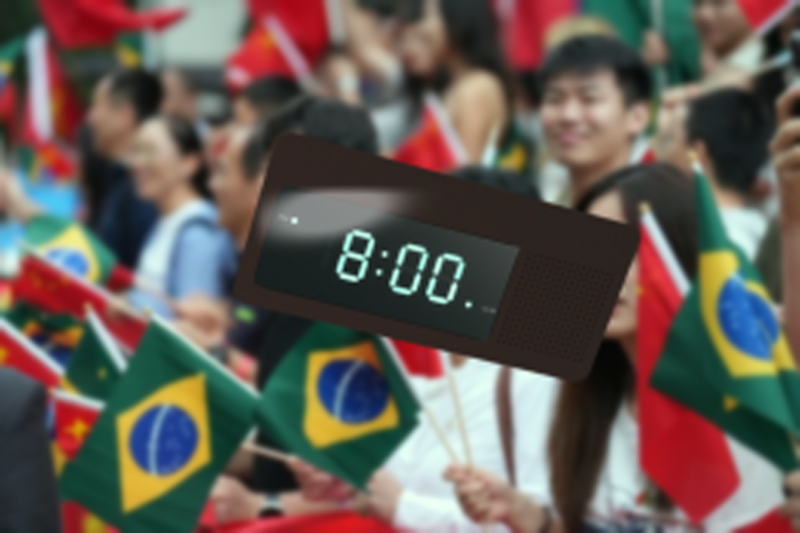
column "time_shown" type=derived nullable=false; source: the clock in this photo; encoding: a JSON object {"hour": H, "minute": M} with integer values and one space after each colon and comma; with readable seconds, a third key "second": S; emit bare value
{"hour": 8, "minute": 0}
